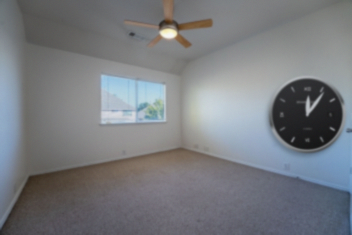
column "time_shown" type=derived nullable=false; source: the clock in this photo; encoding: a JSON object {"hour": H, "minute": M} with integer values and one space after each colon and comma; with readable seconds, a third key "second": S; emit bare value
{"hour": 12, "minute": 6}
